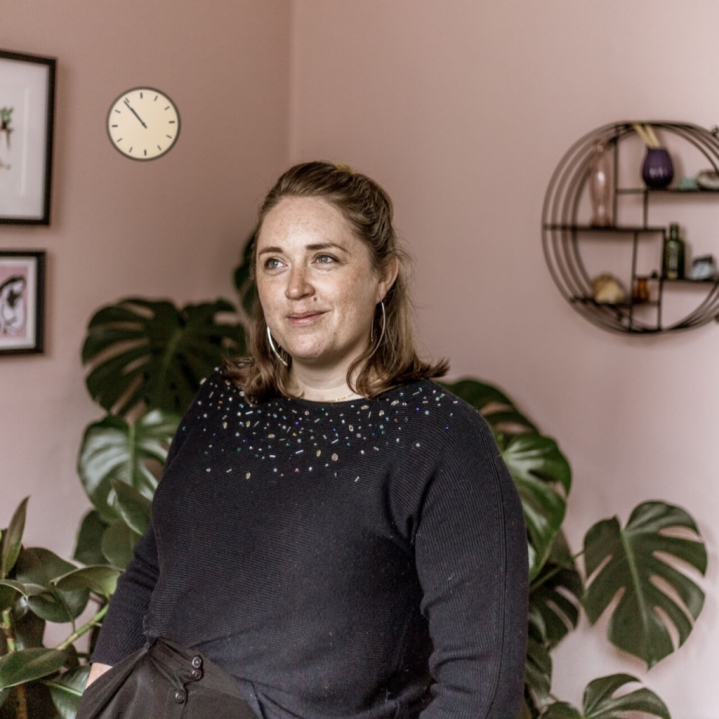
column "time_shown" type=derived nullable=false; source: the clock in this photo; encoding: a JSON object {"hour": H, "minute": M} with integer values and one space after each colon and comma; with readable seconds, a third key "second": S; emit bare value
{"hour": 10, "minute": 54}
